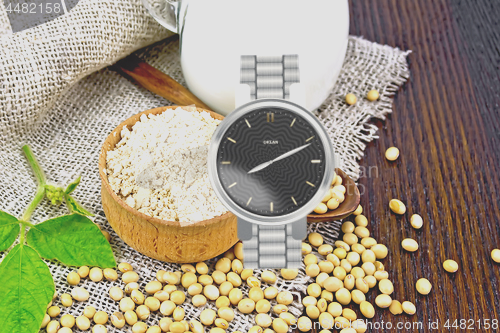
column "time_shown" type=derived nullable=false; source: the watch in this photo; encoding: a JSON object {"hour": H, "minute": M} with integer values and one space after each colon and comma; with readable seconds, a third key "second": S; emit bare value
{"hour": 8, "minute": 11}
